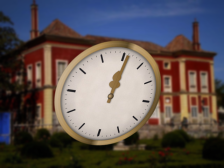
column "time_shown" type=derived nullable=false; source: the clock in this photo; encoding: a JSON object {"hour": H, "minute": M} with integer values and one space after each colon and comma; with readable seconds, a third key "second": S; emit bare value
{"hour": 12, "minute": 1}
